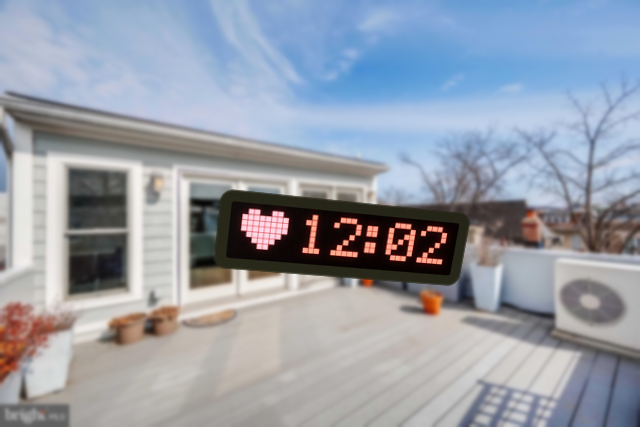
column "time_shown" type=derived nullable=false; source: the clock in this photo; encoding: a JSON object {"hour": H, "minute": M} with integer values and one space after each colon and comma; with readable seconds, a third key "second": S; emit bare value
{"hour": 12, "minute": 2}
